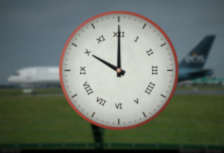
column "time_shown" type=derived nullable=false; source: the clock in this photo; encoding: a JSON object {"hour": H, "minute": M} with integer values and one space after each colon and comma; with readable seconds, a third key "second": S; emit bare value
{"hour": 10, "minute": 0}
